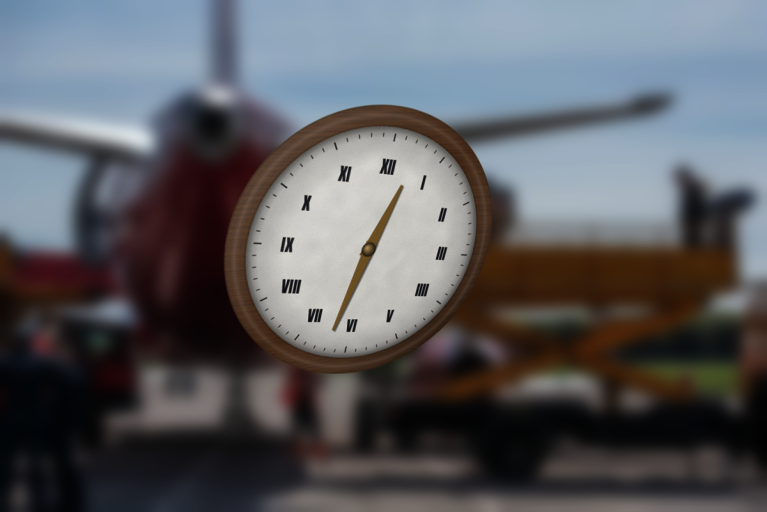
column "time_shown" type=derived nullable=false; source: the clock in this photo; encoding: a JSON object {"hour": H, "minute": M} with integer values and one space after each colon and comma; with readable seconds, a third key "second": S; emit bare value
{"hour": 12, "minute": 32}
